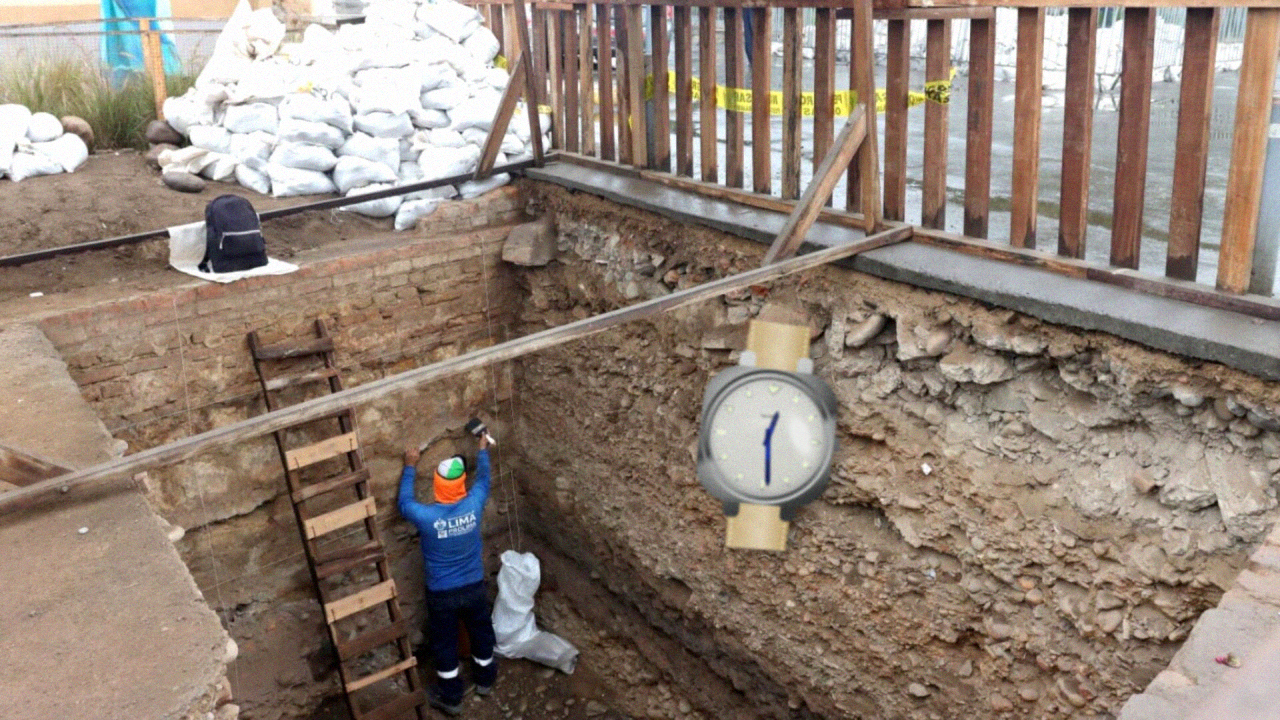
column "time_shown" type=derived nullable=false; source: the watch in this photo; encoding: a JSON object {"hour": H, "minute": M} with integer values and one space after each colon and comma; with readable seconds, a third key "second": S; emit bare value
{"hour": 12, "minute": 29}
